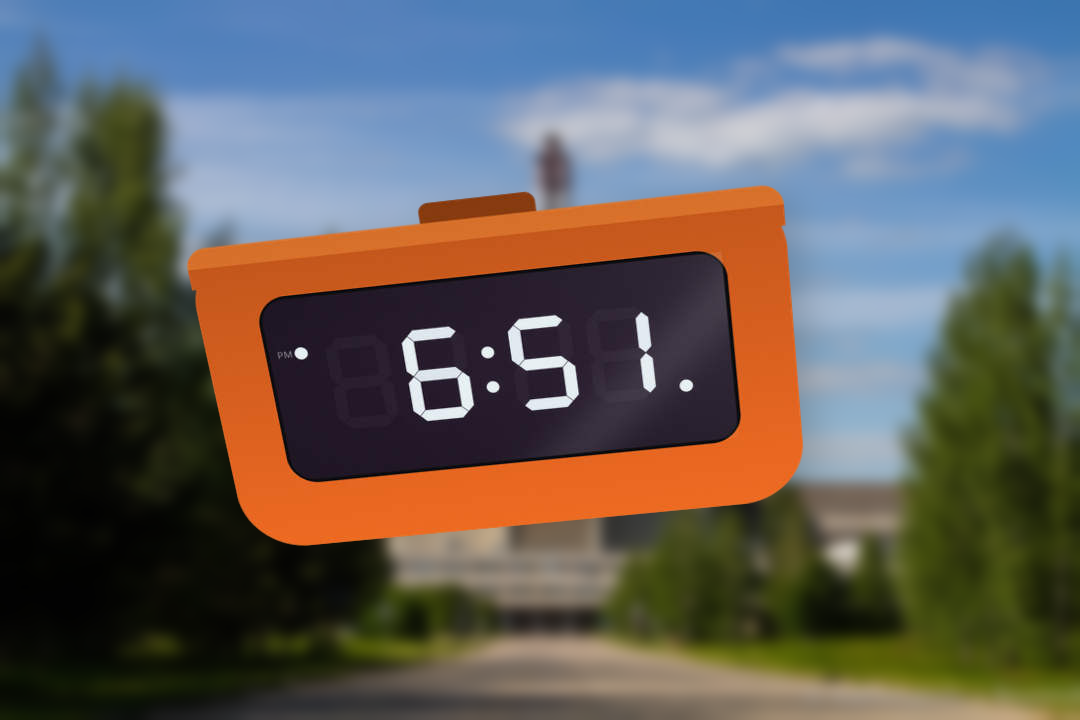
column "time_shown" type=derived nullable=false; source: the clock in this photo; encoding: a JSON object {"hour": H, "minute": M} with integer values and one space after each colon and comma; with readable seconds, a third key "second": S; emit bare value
{"hour": 6, "minute": 51}
